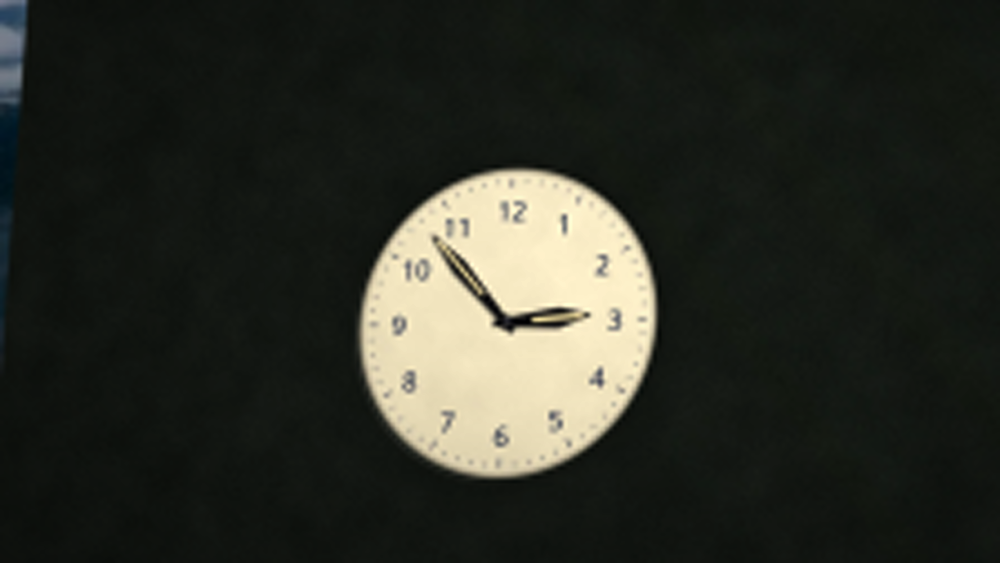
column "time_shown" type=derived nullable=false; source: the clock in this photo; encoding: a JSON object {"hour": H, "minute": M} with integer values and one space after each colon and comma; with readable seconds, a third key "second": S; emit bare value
{"hour": 2, "minute": 53}
